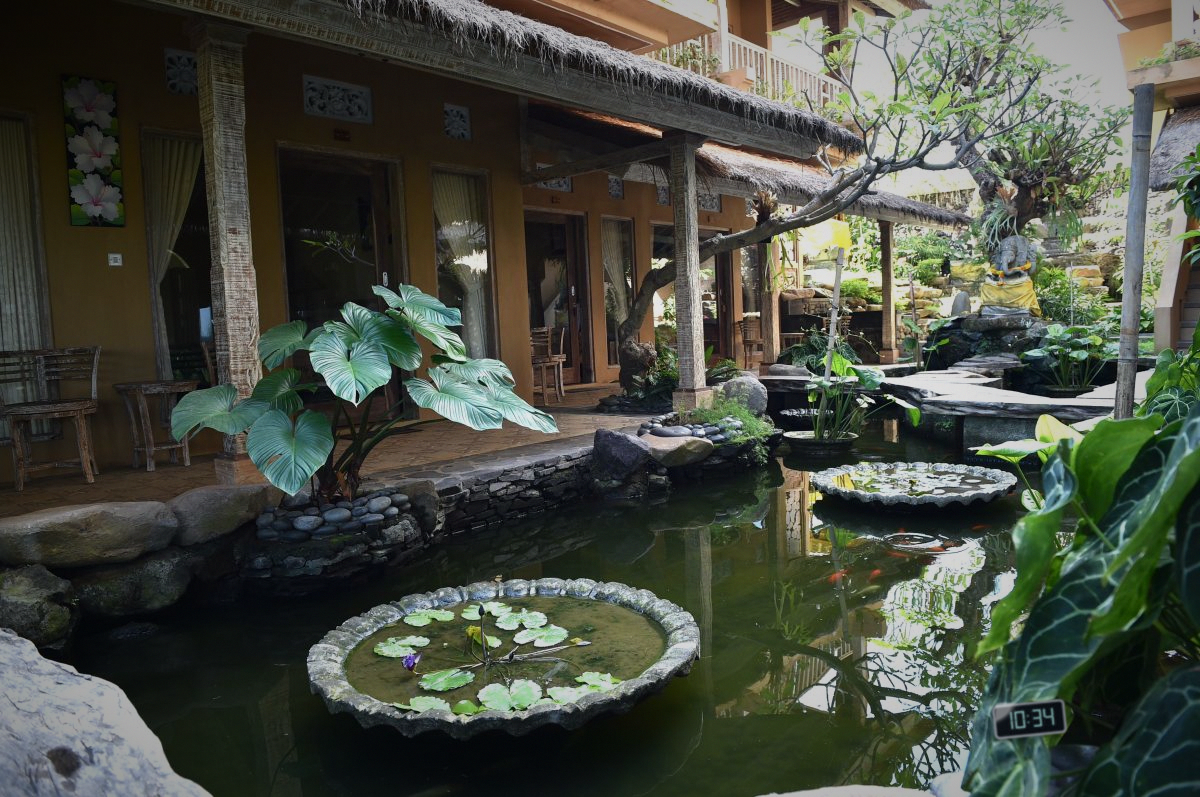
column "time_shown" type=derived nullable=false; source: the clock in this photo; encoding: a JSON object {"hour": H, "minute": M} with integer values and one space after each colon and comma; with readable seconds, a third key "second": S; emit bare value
{"hour": 10, "minute": 34}
